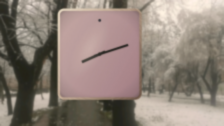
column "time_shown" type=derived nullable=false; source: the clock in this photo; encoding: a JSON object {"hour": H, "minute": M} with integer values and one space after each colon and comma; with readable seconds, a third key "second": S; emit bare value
{"hour": 8, "minute": 12}
